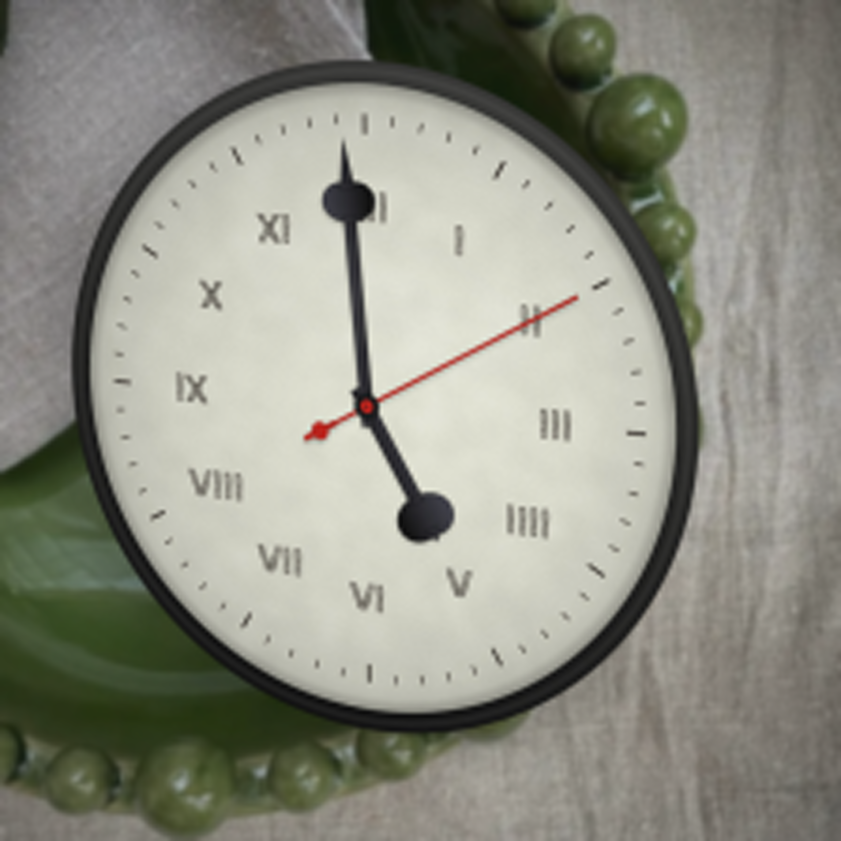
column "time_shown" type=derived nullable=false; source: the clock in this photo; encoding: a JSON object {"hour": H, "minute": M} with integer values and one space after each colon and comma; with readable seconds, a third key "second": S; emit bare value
{"hour": 4, "minute": 59, "second": 10}
